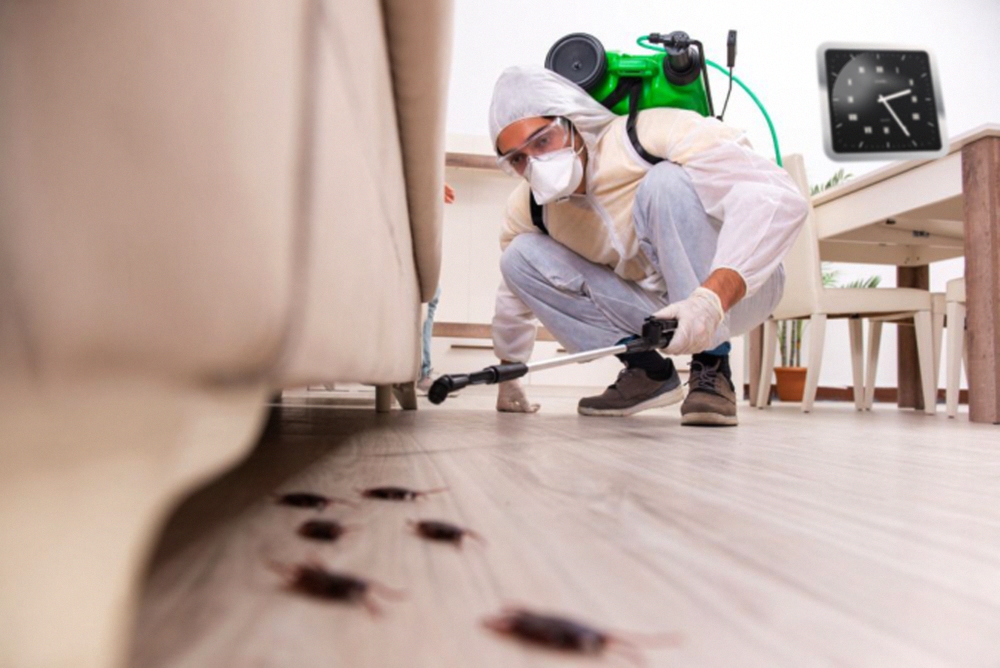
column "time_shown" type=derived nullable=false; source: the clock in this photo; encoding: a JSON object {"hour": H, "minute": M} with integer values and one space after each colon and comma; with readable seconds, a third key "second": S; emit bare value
{"hour": 2, "minute": 25}
